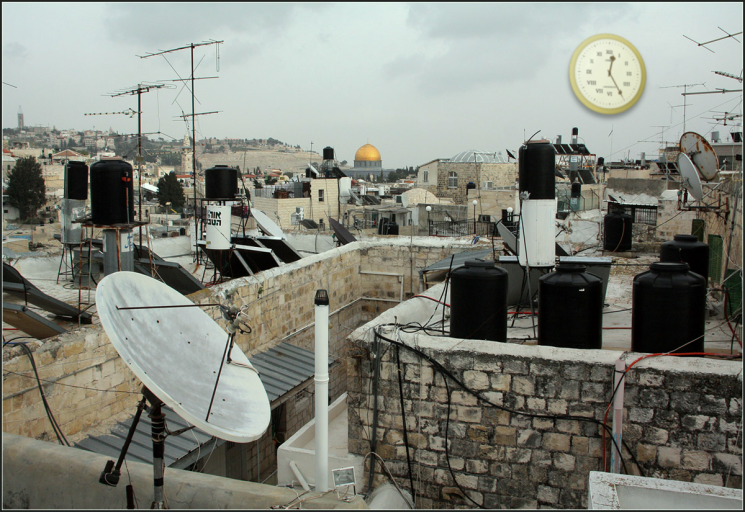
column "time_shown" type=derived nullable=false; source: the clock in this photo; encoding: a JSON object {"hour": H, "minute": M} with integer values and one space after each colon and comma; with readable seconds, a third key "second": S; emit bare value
{"hour": 12, "minute": 25}
